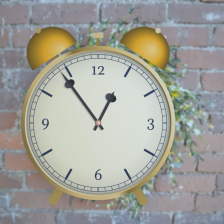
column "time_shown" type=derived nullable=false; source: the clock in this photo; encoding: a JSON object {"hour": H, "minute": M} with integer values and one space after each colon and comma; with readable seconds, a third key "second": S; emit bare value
{"hour": 12, "minute": 54}
